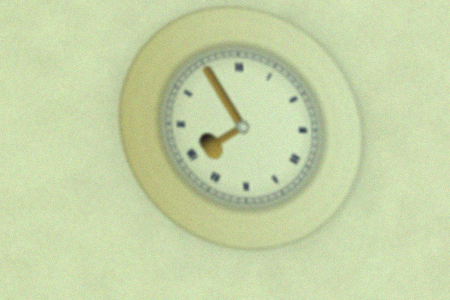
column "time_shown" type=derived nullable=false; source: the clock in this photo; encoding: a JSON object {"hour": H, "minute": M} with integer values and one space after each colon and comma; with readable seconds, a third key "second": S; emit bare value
{"hour": 7, "minute": 55}
